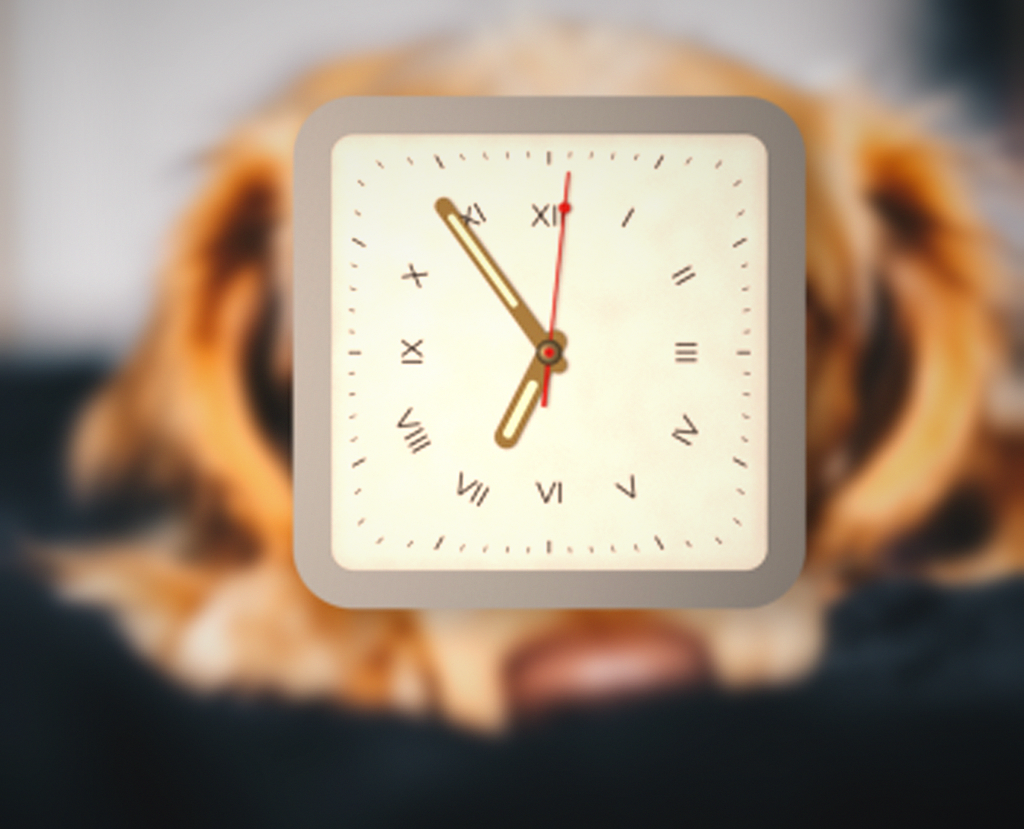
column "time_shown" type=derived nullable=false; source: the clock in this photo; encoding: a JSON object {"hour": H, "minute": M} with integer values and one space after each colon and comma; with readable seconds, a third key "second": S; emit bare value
{"hour": 6, "minute": 54, "second": 1}
